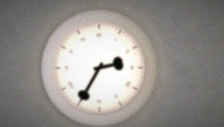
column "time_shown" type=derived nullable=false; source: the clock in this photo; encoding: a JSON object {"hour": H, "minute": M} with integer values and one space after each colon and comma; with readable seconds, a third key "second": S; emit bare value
{"hour": 2, "minute": 35}
